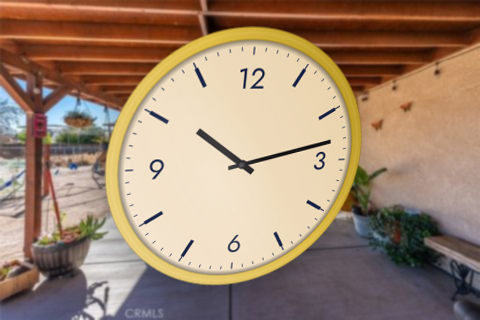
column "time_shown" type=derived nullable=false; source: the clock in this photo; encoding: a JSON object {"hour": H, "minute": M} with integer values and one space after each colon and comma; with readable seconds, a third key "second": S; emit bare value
{"hour": 10, "minute": 13}
